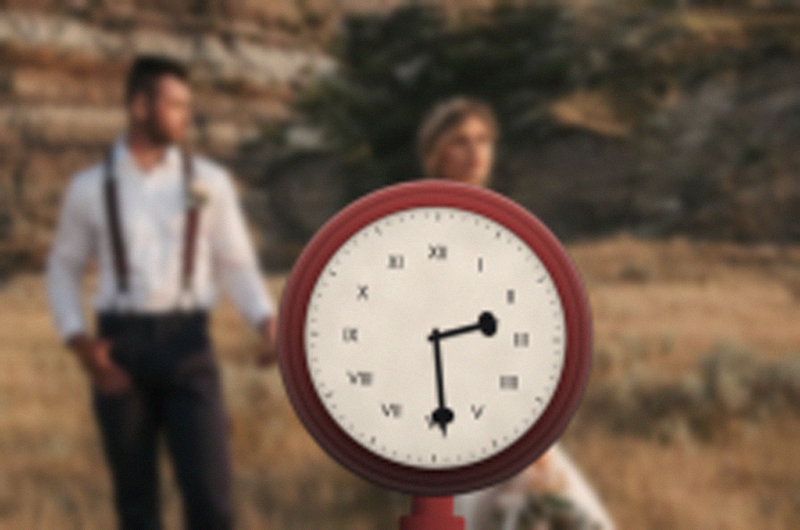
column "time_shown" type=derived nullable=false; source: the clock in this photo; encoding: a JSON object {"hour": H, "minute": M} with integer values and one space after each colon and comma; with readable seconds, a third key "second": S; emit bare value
{"hour": 2, "minute": 29}
